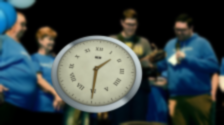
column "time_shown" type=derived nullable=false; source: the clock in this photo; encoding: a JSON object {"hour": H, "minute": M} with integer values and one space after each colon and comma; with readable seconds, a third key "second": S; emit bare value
{"hour": 1, "minute": 30}
